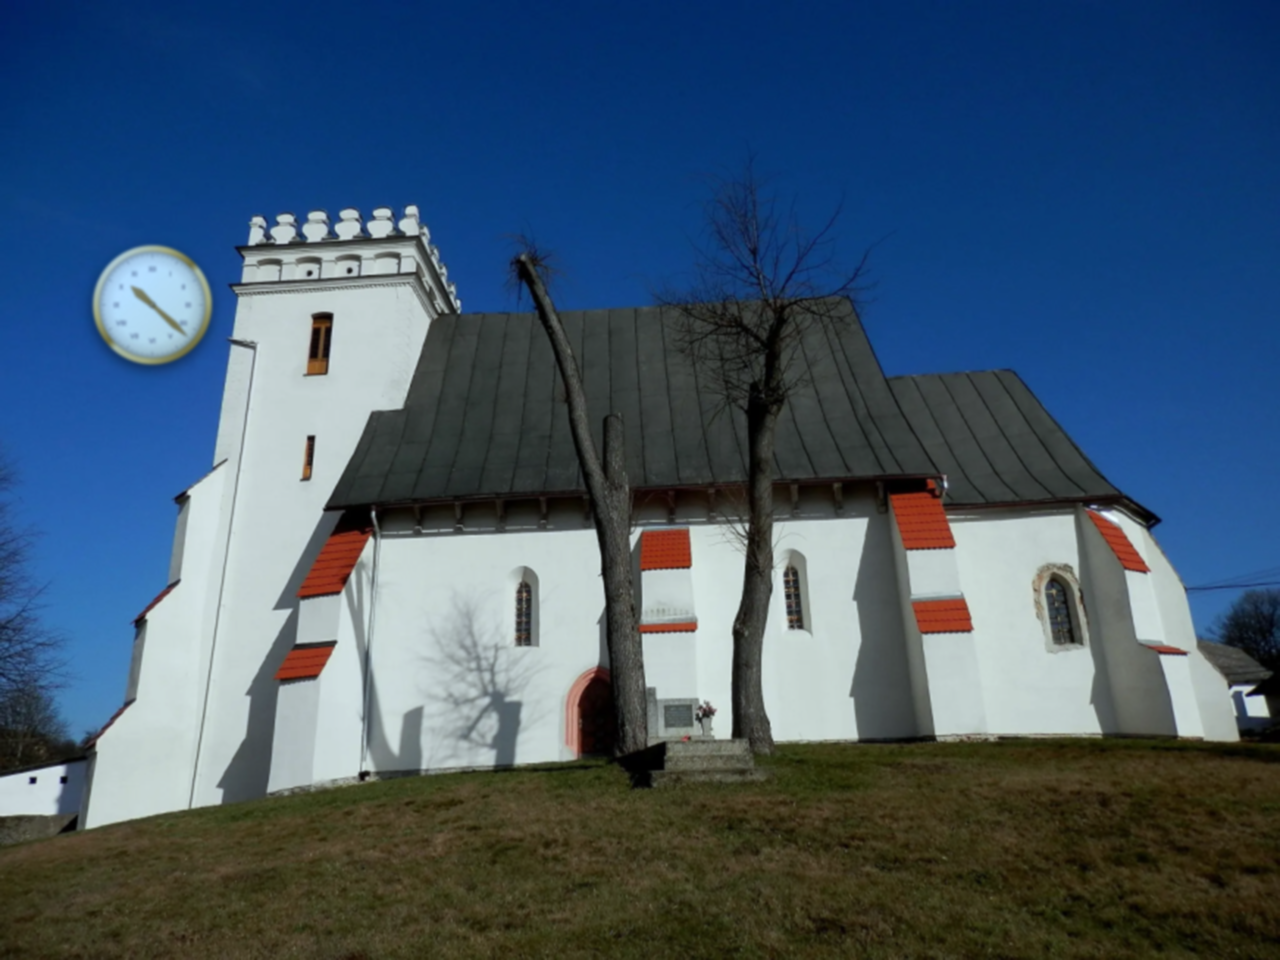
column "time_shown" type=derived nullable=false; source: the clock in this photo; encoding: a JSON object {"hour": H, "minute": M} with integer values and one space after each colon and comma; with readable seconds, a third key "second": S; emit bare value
{"hour": 10, "minute": 22}
